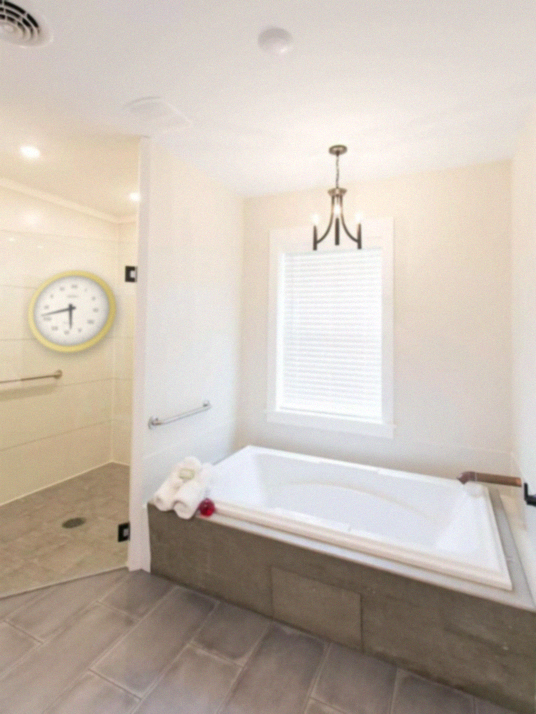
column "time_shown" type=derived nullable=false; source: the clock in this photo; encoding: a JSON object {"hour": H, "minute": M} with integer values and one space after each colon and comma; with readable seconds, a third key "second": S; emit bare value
{"hour": 5, "minute": 42}
